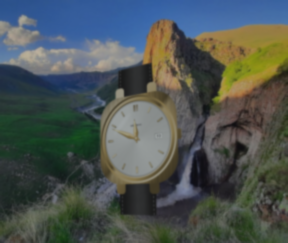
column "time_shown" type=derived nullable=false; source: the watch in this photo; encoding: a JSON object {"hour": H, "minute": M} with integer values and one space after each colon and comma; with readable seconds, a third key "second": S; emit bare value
{"hour": 11, "minute": 49}
